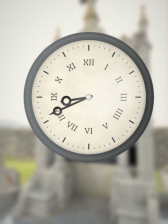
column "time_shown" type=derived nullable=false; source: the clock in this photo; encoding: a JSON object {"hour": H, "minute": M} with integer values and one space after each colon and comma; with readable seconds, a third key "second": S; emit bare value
{"hour": 8, "minute": 41}
